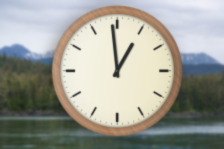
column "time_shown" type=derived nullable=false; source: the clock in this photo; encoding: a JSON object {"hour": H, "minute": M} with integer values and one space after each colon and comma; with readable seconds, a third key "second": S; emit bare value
{"hour": 12, "minute": 59}
